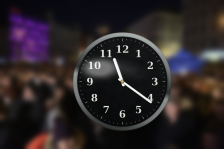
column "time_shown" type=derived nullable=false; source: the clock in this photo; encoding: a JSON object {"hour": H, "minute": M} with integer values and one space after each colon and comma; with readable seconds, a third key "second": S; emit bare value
{"hour": 11, "minute": 21}
